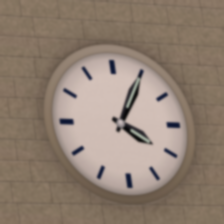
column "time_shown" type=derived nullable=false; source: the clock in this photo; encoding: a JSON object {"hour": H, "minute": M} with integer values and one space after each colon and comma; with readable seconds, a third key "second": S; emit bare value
{"hour": 4, "minute": 5}
